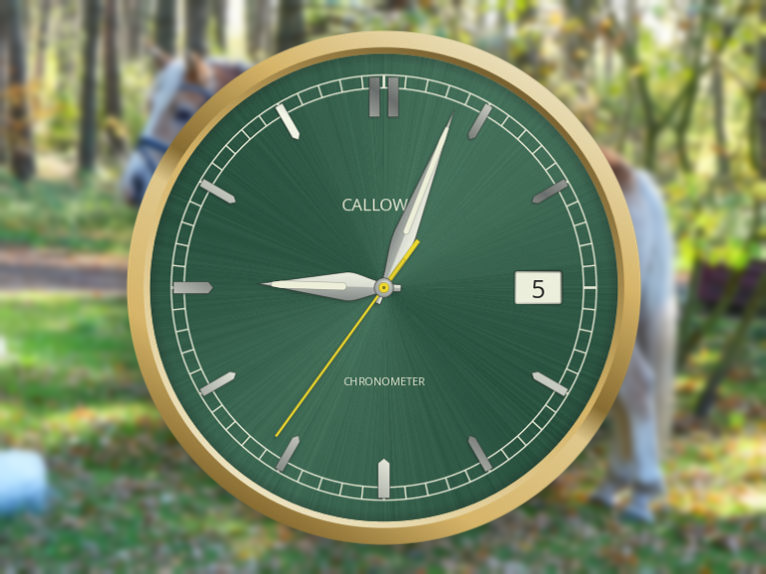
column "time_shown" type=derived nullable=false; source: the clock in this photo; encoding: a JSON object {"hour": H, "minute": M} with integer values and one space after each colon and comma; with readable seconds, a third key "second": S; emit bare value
{"hour": 9, "minute": 3, "second": 36}
